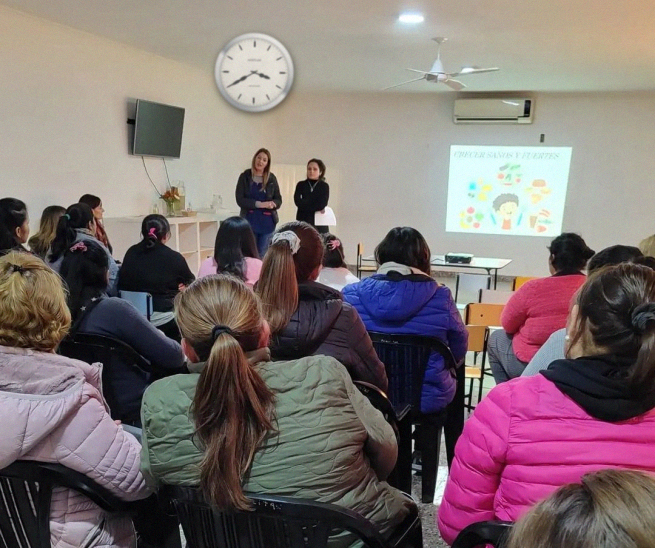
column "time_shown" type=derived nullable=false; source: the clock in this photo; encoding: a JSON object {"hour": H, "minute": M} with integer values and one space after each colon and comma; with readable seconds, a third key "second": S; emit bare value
{"hour": 3, "minute": 40}
